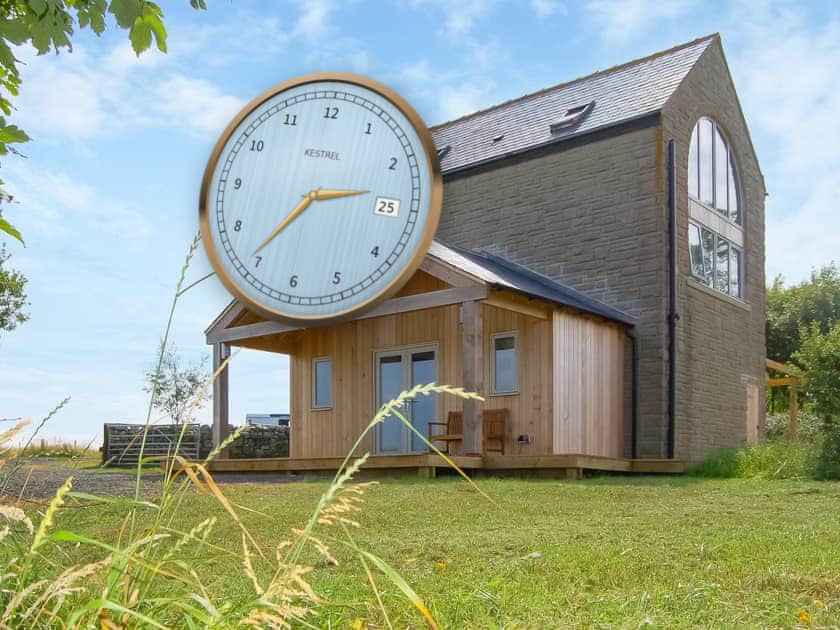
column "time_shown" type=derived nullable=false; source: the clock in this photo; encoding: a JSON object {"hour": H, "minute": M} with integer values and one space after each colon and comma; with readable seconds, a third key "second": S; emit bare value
{"hour": 2, "minute": 36}
